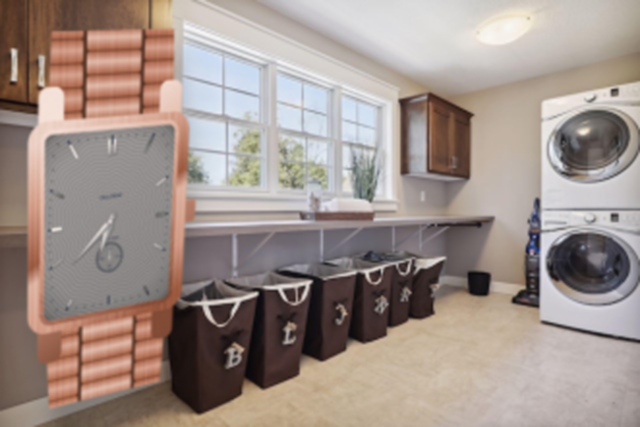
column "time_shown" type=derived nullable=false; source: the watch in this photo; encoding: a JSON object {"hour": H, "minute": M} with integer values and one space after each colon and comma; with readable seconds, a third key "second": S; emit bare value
{"hour": 6, "minute": 38}
